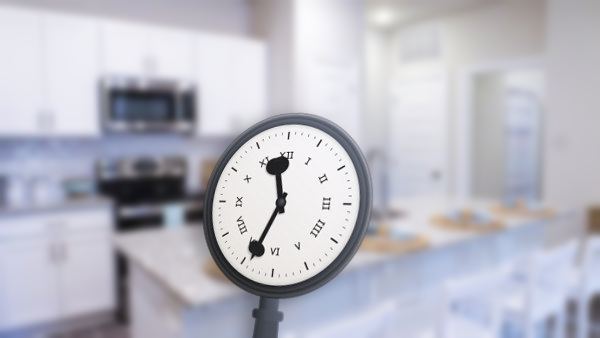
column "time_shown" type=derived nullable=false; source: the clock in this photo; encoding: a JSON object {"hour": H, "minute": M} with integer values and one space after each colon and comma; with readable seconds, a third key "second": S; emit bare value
{"hour": 11, "minute": 34}
